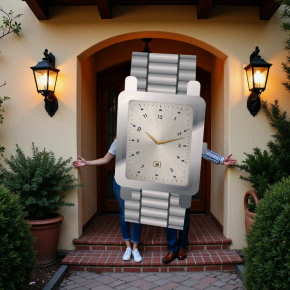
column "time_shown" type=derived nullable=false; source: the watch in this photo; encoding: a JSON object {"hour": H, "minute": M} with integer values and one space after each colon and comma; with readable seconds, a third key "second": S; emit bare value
{"hour": 10, "minute": 12}
